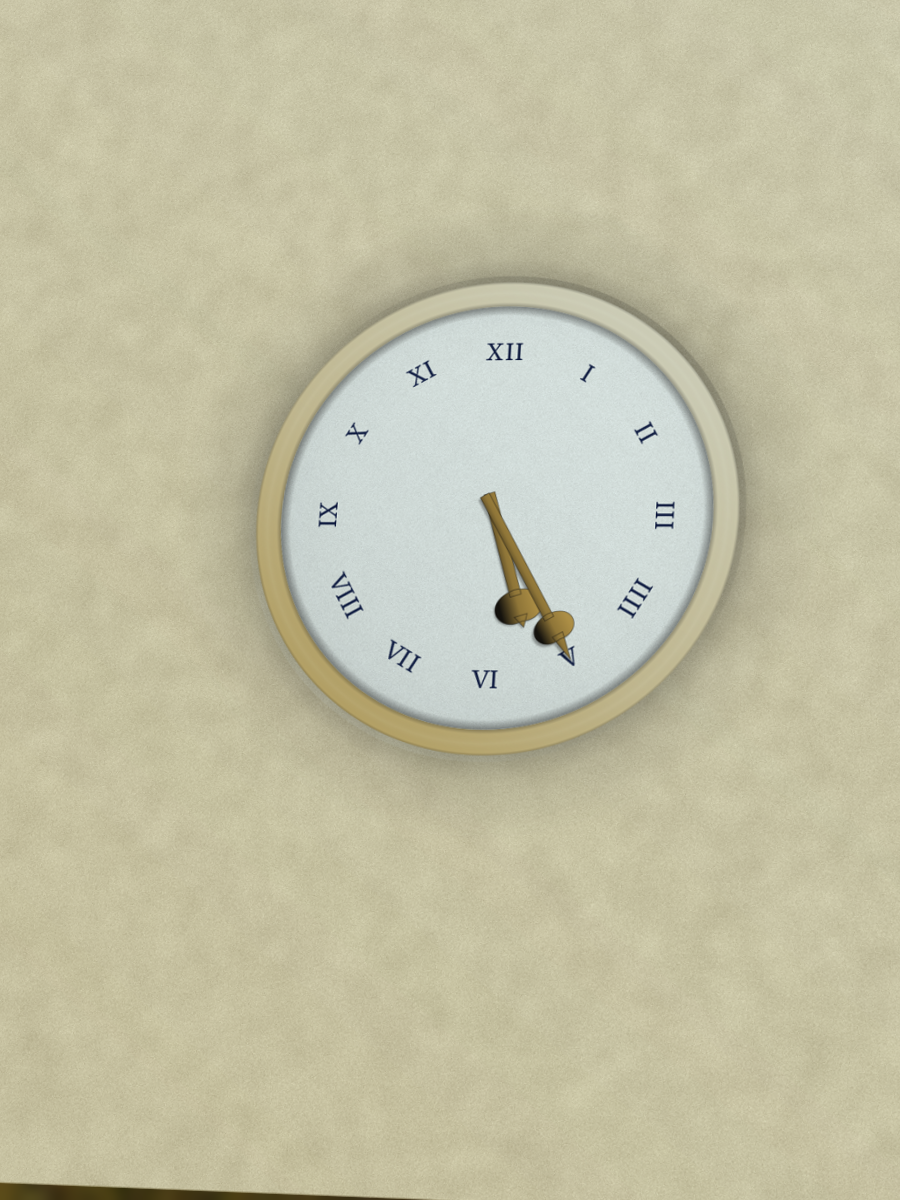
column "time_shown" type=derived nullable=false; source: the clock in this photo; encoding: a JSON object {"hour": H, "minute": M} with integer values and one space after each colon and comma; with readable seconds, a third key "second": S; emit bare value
{"hour": 5, "minute": 25}
